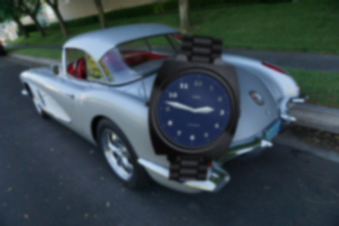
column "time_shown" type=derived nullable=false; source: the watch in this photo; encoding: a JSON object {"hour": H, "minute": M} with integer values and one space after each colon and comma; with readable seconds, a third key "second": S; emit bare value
{"hour": 2, "minute": 47}
